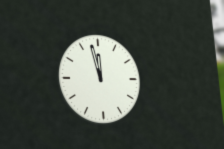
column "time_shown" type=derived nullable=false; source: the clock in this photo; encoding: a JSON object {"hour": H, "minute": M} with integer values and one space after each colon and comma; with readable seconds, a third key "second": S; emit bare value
{"hour": 11, "minute": 58}
